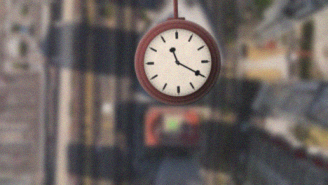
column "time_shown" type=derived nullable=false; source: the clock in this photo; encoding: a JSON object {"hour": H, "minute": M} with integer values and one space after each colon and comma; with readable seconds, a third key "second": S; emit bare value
{"hour": 11, "minute": 20}
